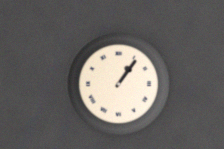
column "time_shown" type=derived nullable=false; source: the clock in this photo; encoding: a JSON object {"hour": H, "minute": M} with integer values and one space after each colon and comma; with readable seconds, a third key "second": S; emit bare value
{"hour": 1, "minute": 6}
